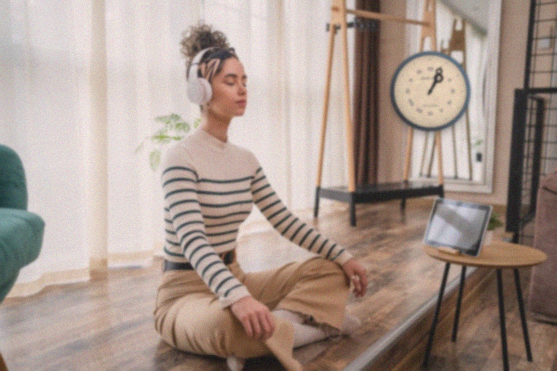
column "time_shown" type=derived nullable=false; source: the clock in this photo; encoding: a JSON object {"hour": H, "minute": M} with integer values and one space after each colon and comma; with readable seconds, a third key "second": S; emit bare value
{"hour": 1, "minute": 4}
